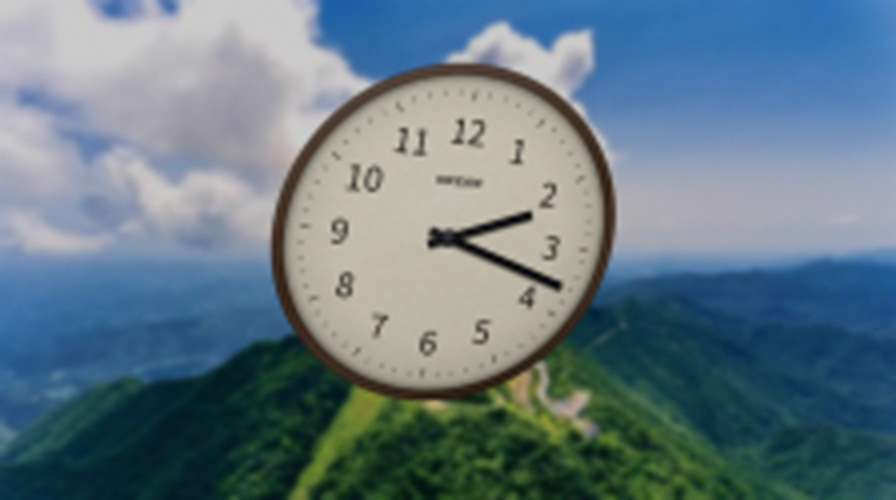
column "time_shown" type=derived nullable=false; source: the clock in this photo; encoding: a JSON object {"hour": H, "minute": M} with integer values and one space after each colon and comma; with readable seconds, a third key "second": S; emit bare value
{"hour": 2, "minute": 18}
